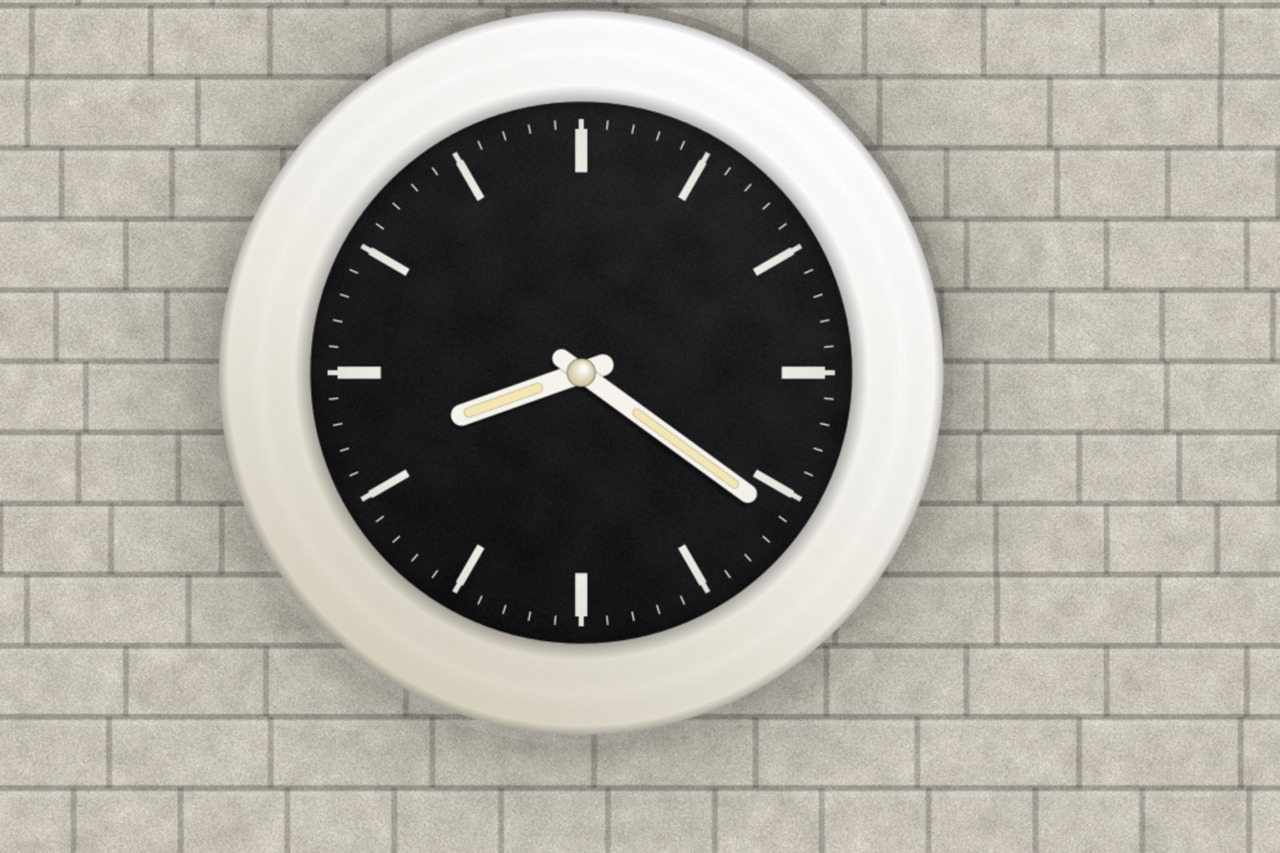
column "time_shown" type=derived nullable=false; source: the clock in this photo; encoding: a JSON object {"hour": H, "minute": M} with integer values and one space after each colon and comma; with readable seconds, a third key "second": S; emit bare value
{"hour": 8, "minute": 21}
